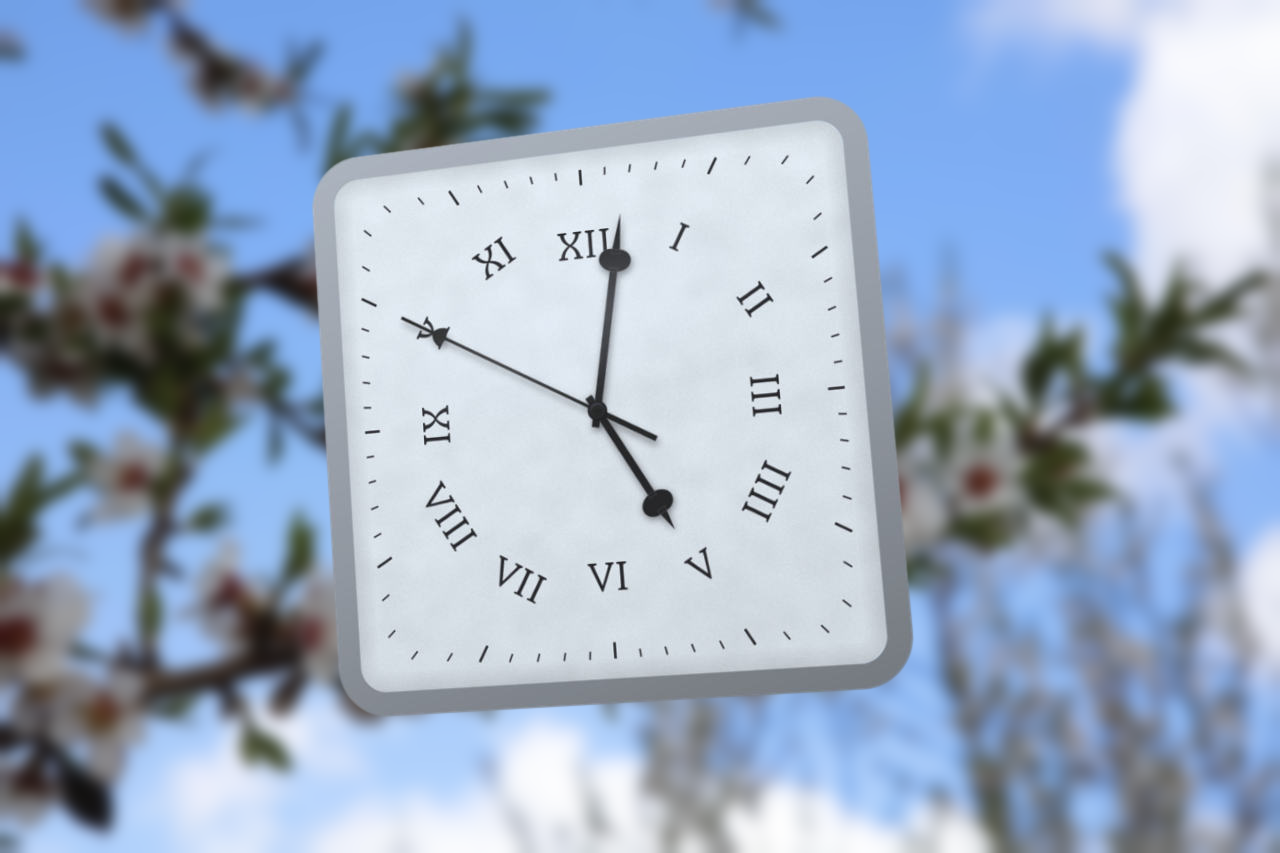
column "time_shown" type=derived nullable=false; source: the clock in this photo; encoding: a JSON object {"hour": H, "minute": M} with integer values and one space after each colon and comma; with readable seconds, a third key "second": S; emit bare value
{"hour": 5, "minute": 1, "second": 50}
